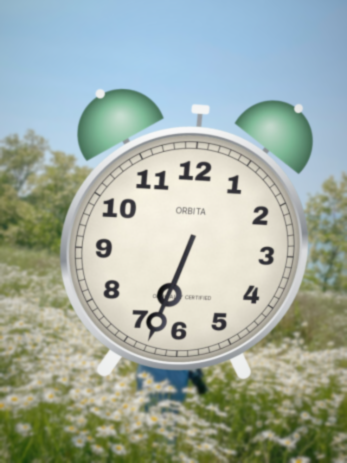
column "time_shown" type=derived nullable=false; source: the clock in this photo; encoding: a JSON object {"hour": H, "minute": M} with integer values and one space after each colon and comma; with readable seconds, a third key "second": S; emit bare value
{"hour": 6, "minute": 33}
